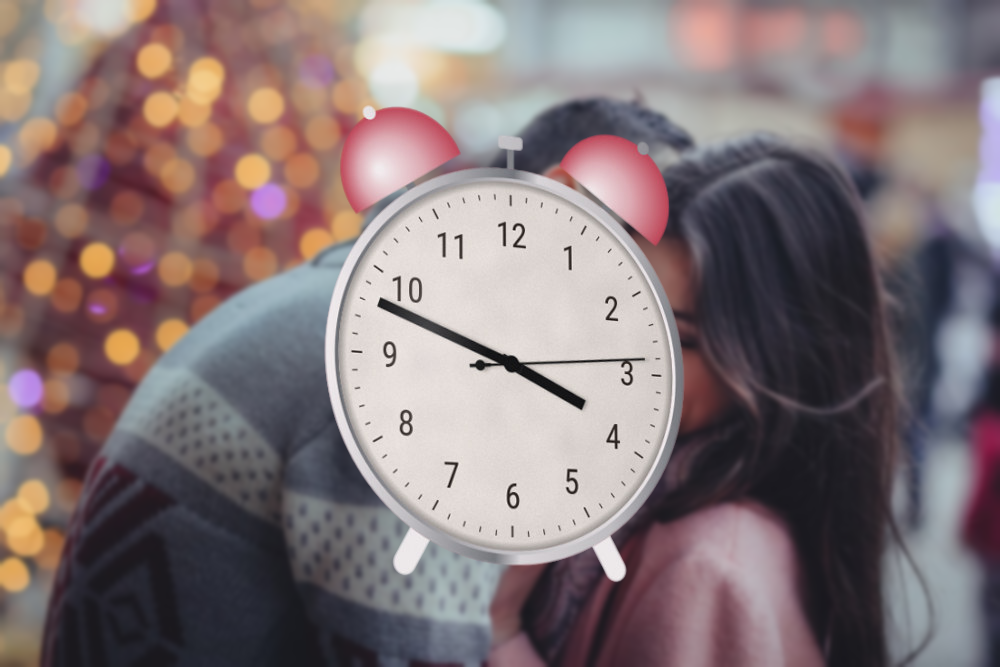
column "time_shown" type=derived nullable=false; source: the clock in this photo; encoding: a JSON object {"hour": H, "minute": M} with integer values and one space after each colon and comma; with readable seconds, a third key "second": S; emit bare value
{"hour": 3, "minute": 48, "second": 14}
